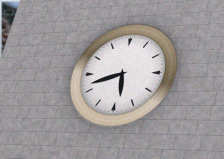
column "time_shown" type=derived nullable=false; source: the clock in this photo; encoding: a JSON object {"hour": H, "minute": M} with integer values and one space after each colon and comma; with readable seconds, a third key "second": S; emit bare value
{"hour": 5, "minute": 42}
